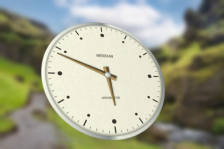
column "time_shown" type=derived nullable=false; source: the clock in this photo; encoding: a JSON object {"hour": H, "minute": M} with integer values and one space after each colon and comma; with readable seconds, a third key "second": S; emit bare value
{"hour": 5, "minute": 49}
